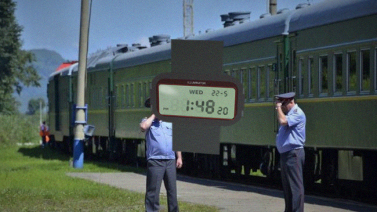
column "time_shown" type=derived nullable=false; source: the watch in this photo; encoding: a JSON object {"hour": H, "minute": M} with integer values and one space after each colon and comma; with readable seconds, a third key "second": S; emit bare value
{"hour": 1, "minute": 48, "second": 20}
